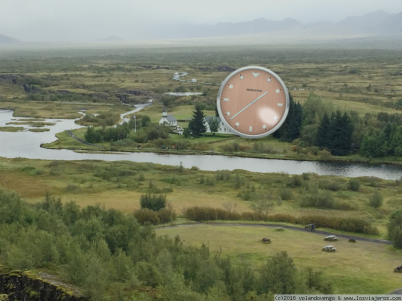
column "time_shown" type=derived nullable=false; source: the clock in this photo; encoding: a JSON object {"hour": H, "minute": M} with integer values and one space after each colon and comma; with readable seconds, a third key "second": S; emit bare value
{"hour": 1, "minute": 38}
